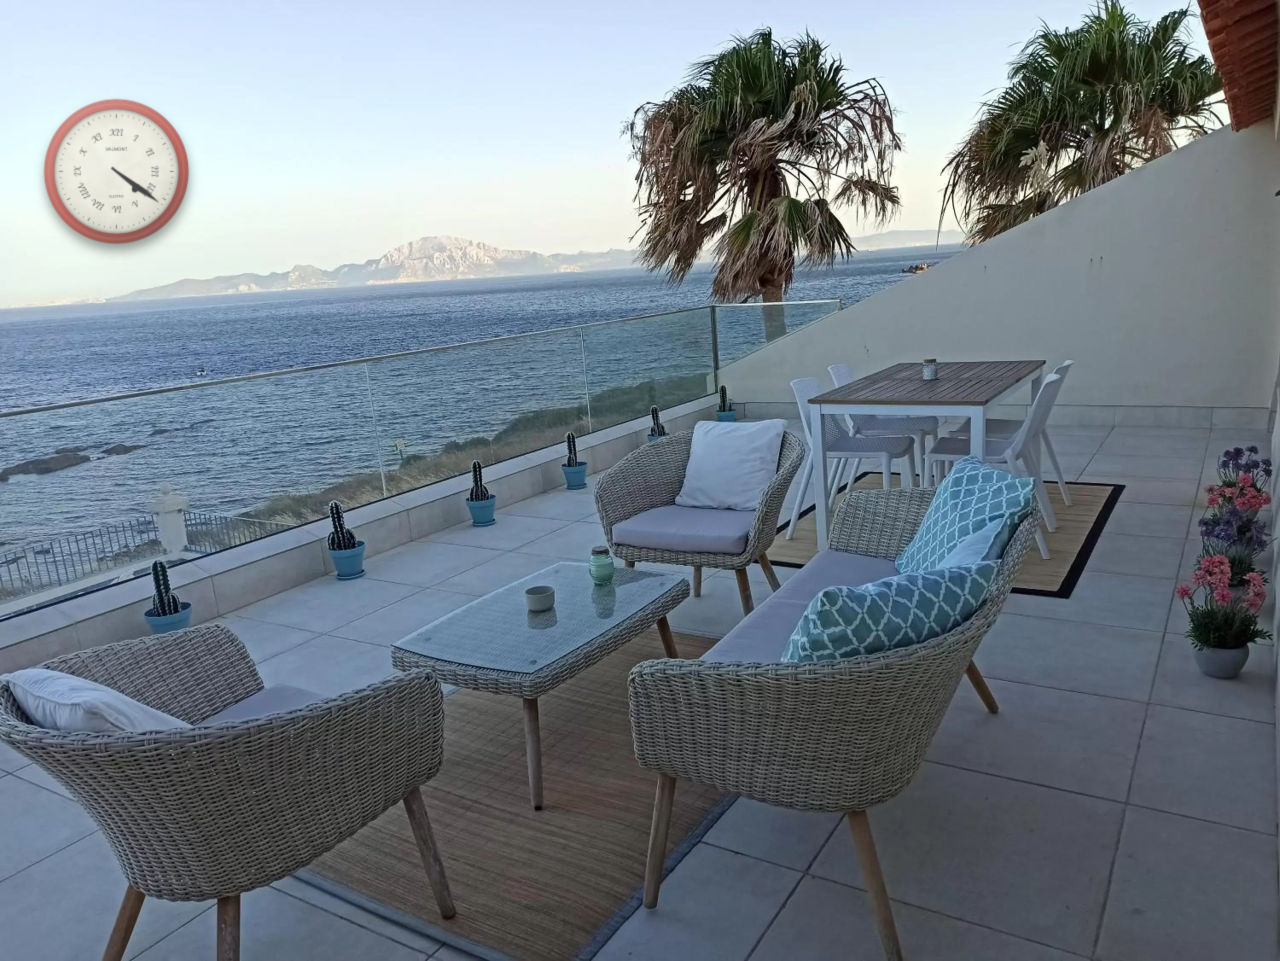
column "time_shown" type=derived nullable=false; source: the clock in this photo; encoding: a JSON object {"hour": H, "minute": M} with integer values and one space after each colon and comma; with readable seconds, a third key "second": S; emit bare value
{"hour": 4, "minute": 21}
